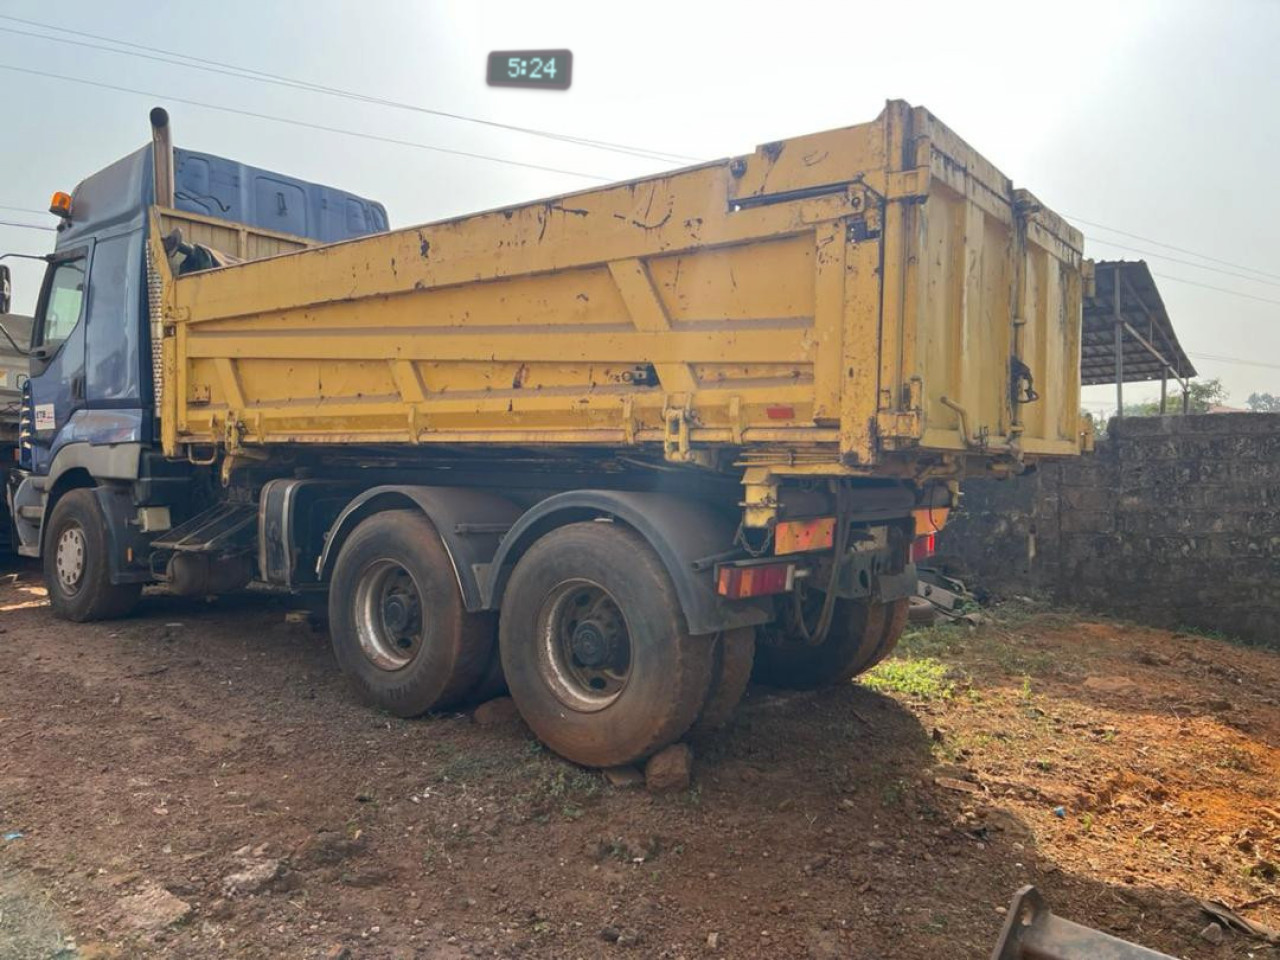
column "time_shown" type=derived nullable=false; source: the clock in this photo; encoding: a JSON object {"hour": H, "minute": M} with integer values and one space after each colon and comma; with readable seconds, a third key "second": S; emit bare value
{"hour": 5, "minute": 24}
